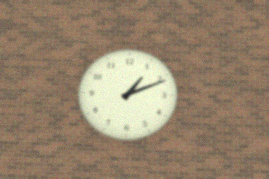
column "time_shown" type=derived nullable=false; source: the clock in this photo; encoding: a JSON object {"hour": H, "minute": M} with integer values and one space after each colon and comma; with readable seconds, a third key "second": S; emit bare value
{"hour": 1, "minute": 11}
